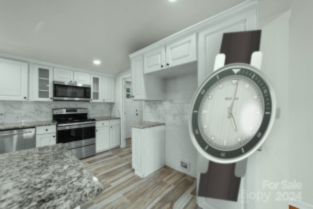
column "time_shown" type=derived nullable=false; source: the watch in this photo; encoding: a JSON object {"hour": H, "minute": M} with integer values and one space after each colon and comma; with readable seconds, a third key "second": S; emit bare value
{"hour": 5, "minute": 1}
